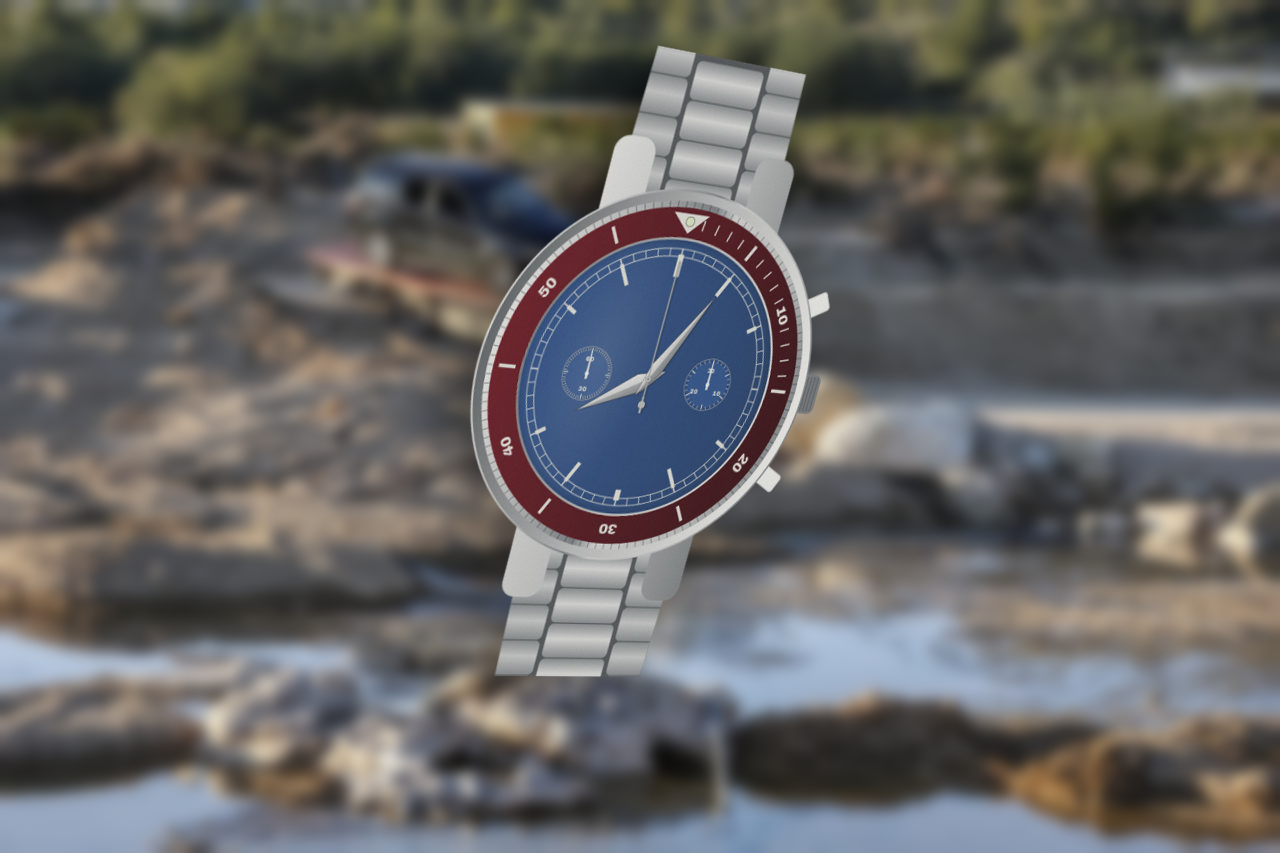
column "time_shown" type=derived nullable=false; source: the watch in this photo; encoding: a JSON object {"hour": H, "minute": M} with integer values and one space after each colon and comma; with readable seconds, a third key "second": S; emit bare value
{"hour": 8, "minute": 5}
